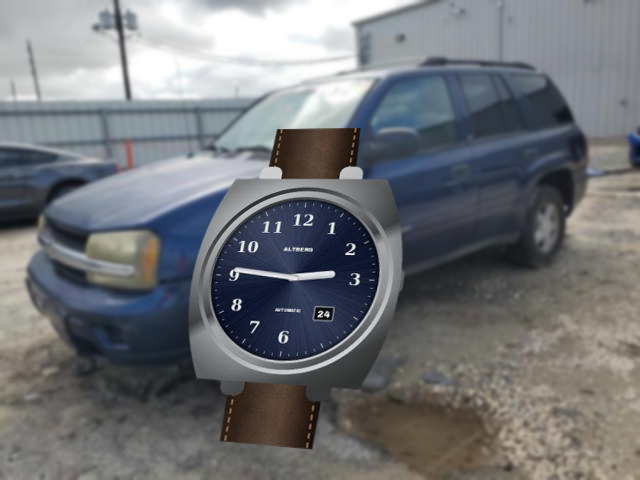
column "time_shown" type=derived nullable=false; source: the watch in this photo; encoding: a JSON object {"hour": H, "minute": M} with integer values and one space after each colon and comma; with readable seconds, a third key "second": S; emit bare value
{"hour": 2, "minute": 46}
